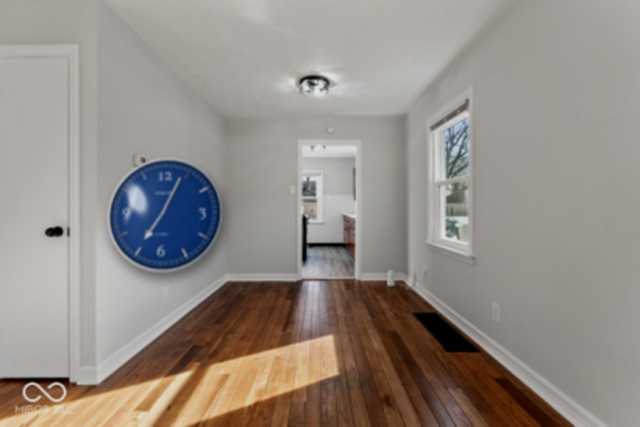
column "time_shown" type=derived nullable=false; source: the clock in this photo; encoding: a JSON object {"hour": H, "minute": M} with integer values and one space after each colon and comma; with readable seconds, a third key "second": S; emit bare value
{"hour": 7, "minute": 4}
